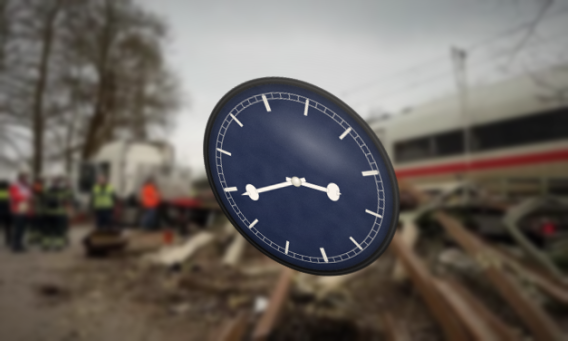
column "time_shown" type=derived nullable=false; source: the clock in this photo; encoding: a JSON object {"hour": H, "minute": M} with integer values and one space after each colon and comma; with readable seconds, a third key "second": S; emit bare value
{"hour": 3, "minute": 44}
